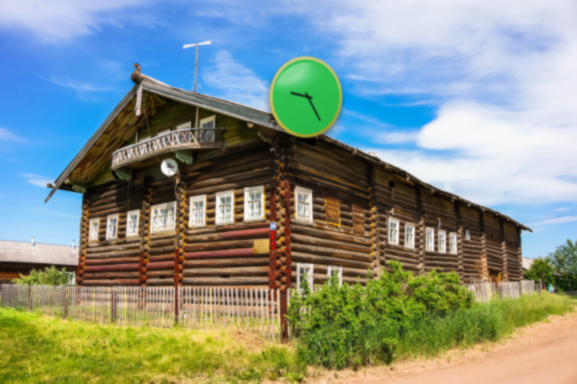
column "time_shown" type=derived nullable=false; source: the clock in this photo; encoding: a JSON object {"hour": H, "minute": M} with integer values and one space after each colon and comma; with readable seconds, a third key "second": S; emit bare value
{"hour": 9, "minute": 25}
